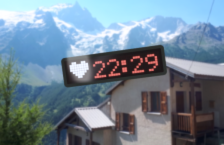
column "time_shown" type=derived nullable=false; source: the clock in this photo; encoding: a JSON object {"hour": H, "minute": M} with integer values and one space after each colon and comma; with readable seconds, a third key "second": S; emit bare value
{"hour": 22, "minute": 29}
